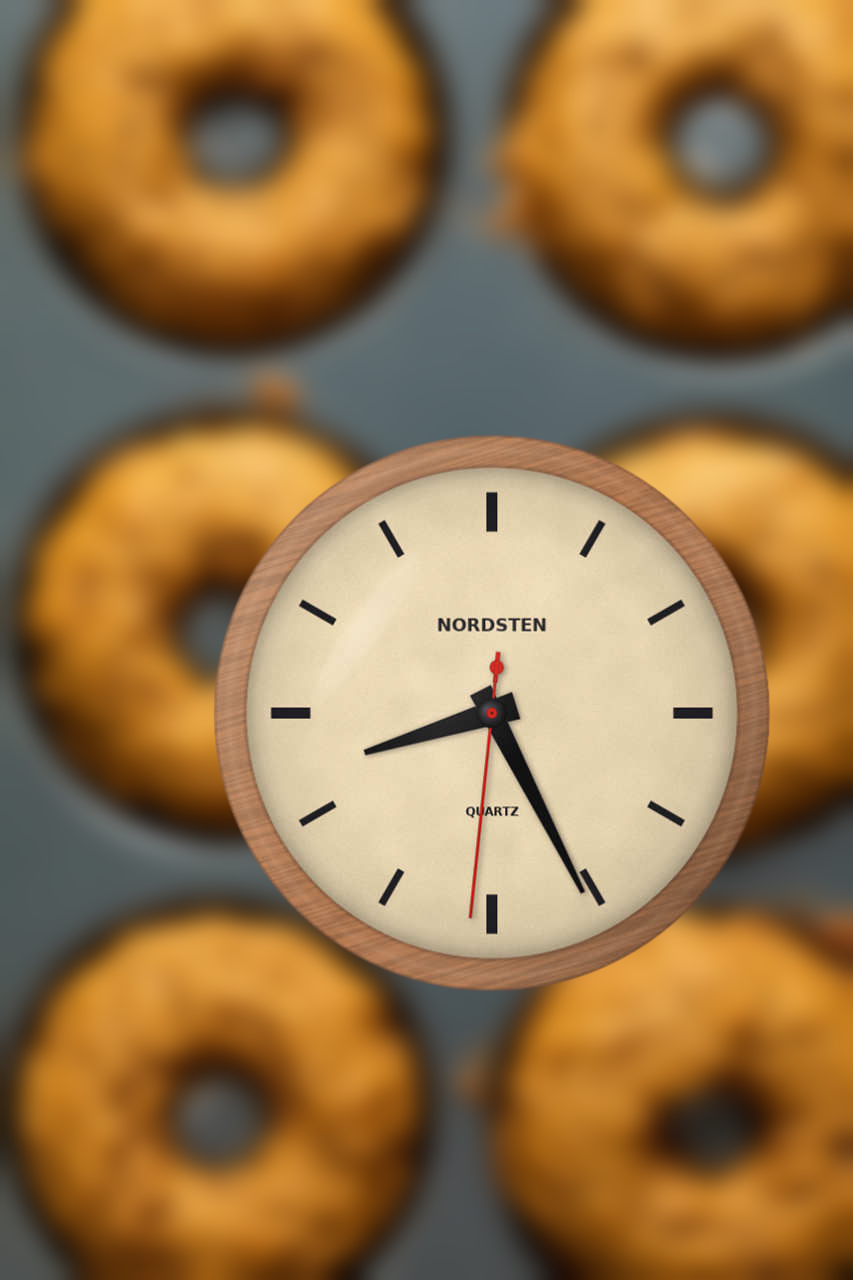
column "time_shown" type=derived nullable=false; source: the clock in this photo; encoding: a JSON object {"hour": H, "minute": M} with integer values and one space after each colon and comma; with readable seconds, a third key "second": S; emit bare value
{"hour": 8, "minute": 25, "second": 31}
